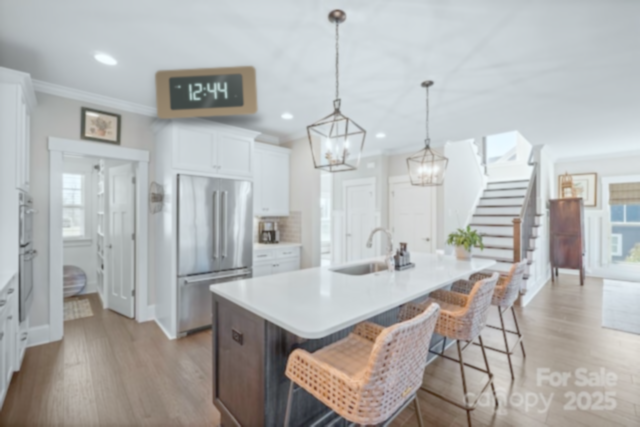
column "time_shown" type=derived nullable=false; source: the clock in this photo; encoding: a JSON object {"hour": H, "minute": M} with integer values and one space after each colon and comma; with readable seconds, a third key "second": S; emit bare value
{"hour": 12, "minute": 44}
